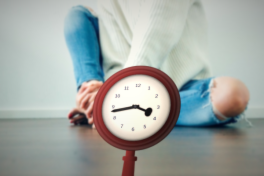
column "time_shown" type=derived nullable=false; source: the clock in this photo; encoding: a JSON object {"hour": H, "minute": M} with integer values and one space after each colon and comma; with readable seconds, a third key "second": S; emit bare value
{"hour": 3, "minute": 43}
